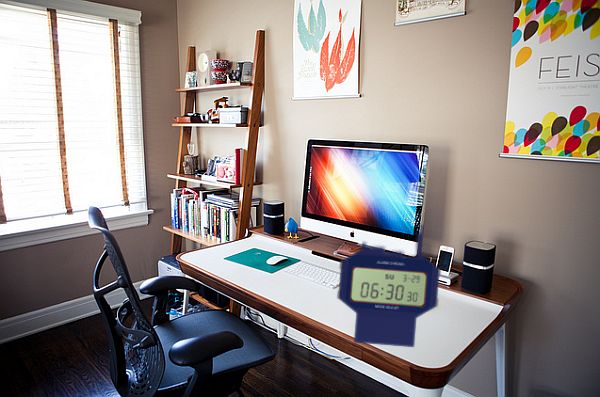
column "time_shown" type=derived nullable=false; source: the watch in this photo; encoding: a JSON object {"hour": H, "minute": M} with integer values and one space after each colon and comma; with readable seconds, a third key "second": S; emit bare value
{"hour": 6, "minute": 30, "second": 30}
